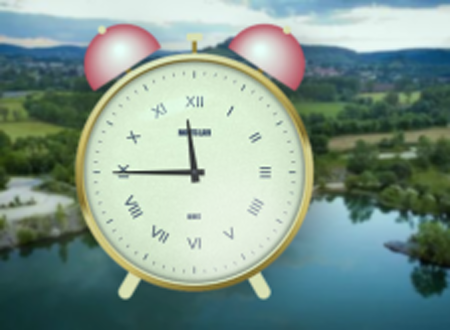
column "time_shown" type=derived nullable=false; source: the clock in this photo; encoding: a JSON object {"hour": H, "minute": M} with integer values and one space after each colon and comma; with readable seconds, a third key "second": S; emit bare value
{"hour": 11, "minute": 45}
